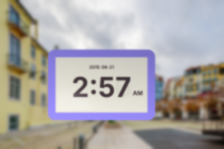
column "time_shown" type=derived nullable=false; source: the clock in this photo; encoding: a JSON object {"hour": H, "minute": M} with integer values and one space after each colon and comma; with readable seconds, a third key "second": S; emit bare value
{"hour": 2, "minute": 57}
